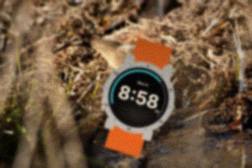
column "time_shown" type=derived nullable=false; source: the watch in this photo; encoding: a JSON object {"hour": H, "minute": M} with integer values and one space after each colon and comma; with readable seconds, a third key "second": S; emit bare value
{"hour": 8, "minute": 58}
